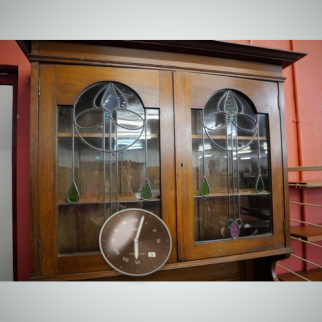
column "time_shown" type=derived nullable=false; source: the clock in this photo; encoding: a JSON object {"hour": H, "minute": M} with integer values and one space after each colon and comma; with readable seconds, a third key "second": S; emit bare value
{"hour": 6, "minute": 3}
